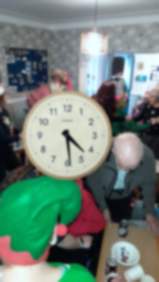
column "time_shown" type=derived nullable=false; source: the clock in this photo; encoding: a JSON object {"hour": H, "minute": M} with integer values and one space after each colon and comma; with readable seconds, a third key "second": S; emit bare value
{"hour": 4, "minute": 29}
